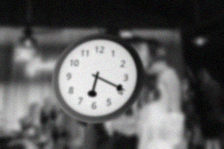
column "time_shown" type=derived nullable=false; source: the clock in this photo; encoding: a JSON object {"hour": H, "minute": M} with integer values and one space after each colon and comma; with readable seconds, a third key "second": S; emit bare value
{"hour": 6, "minute": 19}
